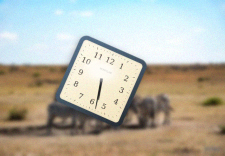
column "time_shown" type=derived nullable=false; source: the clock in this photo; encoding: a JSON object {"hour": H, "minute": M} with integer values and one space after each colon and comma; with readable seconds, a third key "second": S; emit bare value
{"hour": 5, "minute": 28}
